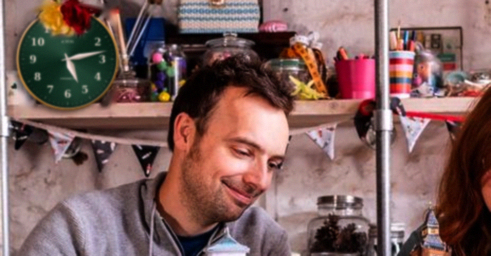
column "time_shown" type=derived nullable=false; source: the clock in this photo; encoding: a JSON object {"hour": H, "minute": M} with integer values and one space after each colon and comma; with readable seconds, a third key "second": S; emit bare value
{"hour": 5, "minute": 13}
